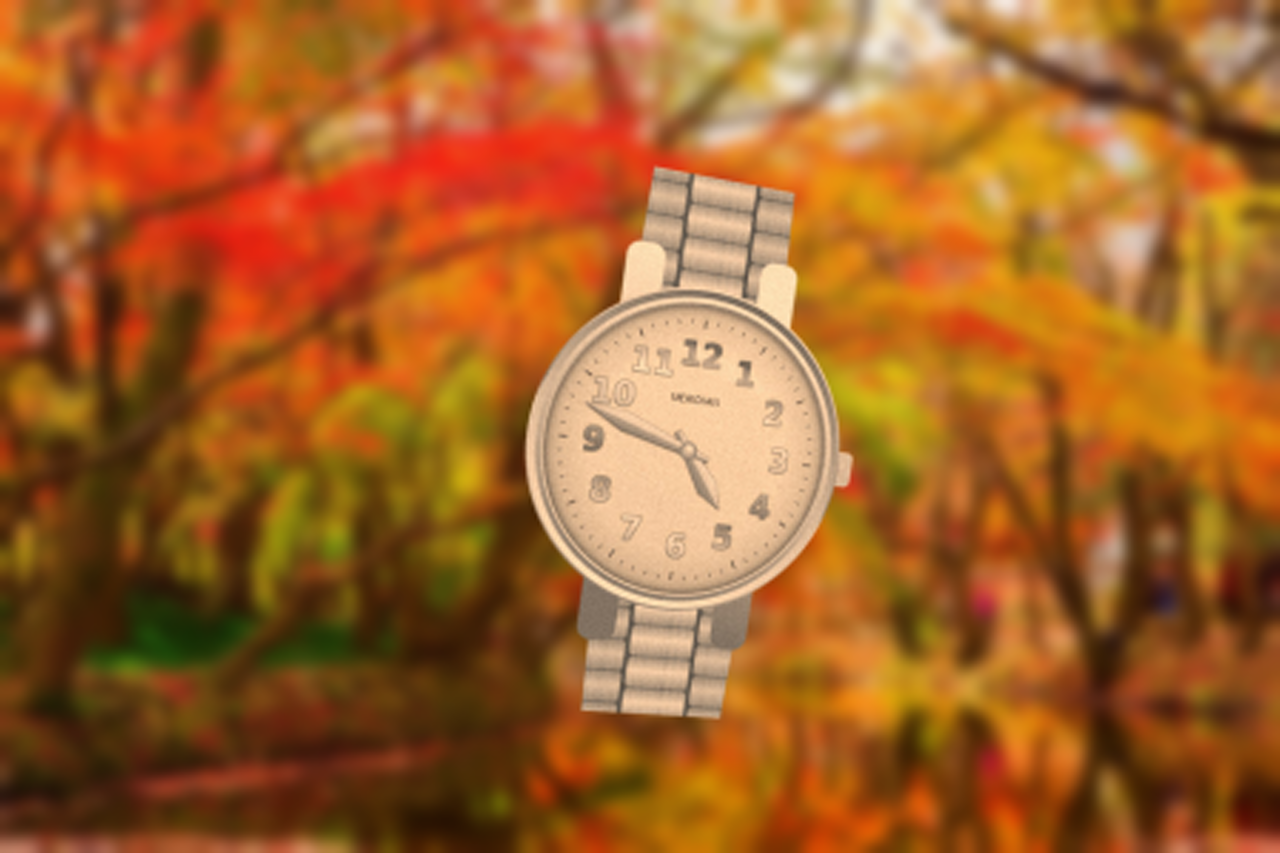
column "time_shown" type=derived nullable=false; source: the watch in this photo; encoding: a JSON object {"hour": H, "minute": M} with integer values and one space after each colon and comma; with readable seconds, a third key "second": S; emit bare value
{"hour": 4, "minute": 48}
